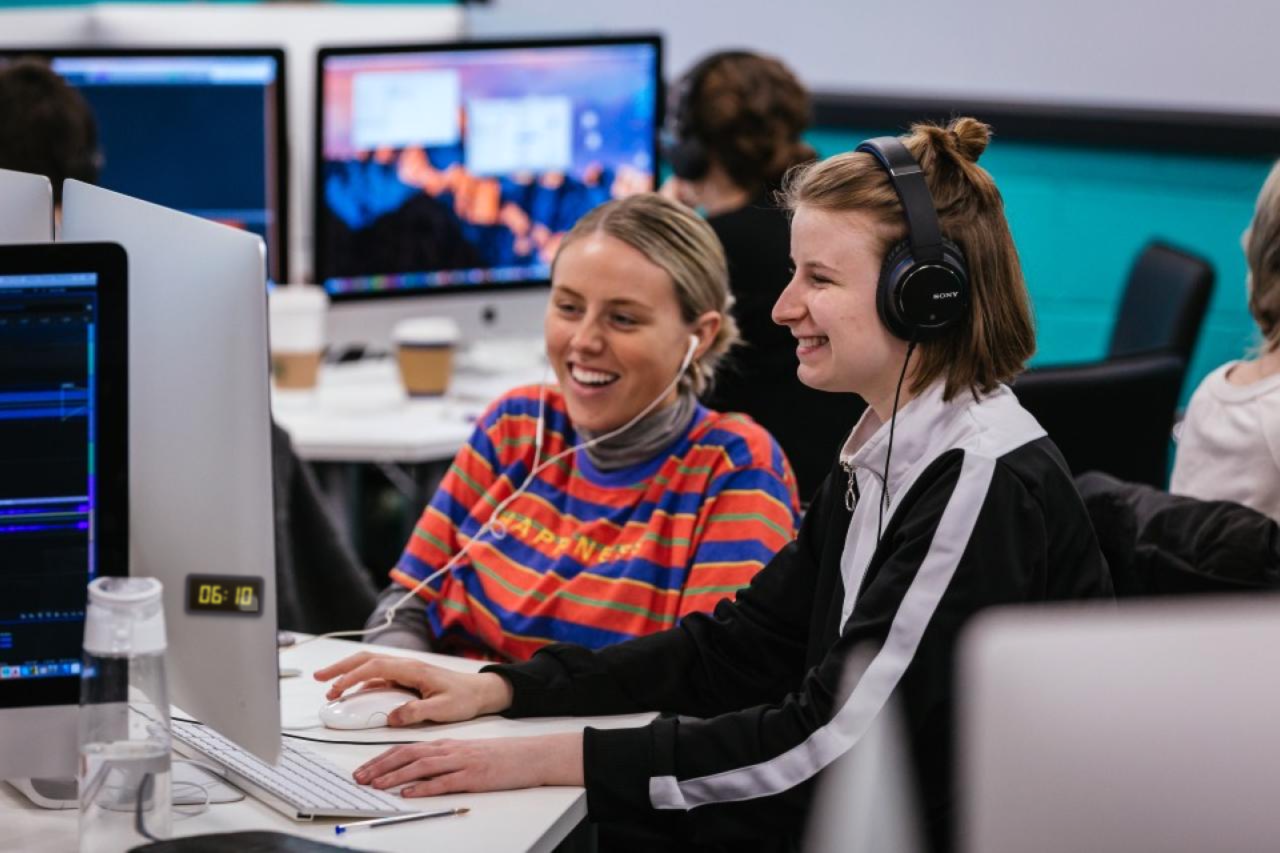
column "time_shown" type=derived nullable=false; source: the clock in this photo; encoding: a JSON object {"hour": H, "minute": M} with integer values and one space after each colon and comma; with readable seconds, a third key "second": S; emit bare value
{"hour": 6, "minute": 10}
